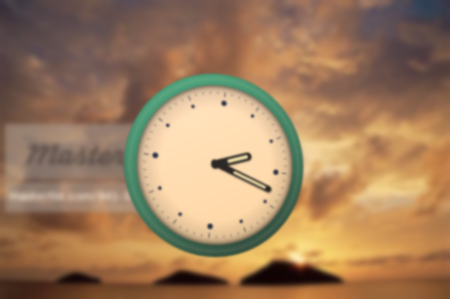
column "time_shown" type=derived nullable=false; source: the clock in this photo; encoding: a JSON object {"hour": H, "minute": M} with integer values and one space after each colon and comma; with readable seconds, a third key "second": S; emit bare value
{"hour": 2, "minute": 18}
